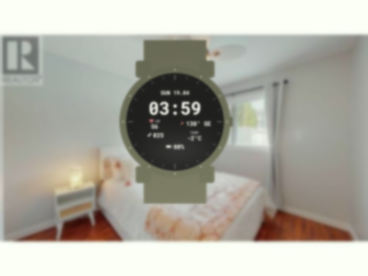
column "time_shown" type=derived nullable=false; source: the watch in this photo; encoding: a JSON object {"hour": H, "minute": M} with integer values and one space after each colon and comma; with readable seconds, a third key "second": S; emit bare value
{"hour": 3, "minute": 59}
